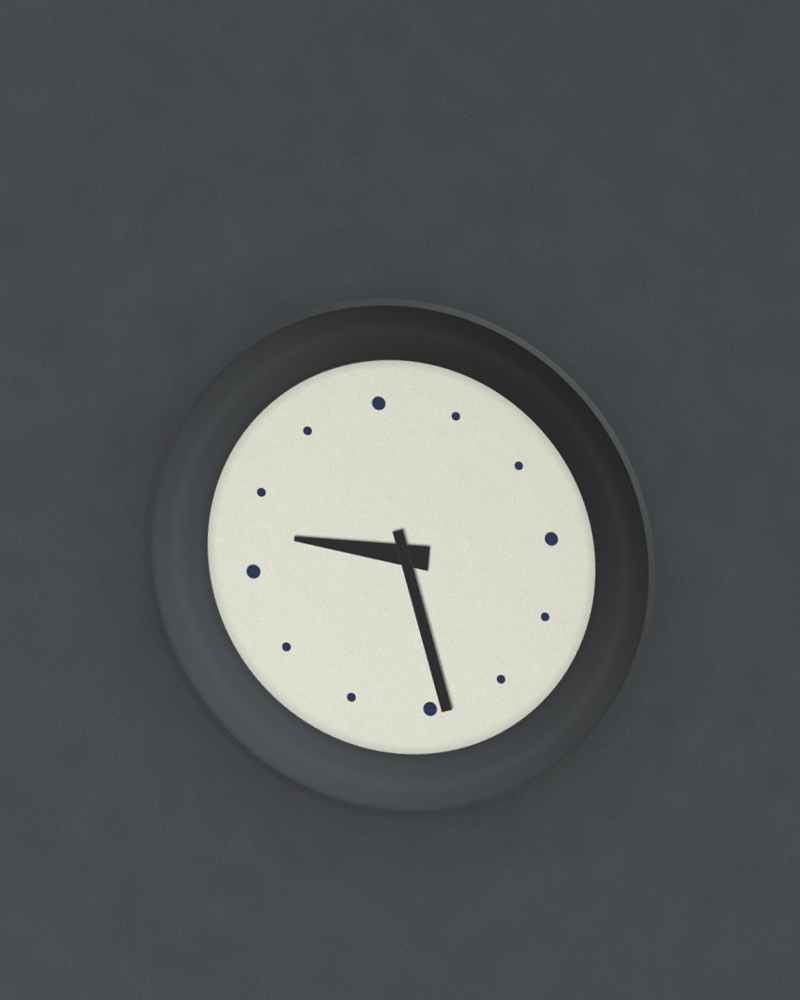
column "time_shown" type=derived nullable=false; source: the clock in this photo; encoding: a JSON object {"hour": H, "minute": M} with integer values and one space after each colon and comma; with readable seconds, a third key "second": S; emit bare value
{"hour": 9, "minute": 29}
